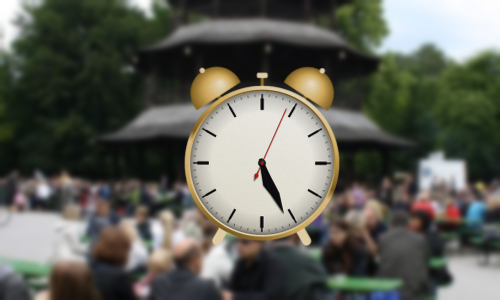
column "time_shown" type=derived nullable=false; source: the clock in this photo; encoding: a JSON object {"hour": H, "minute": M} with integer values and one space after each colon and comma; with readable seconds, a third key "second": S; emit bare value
{"hour": 5, "minute": 26, "second": 4}
